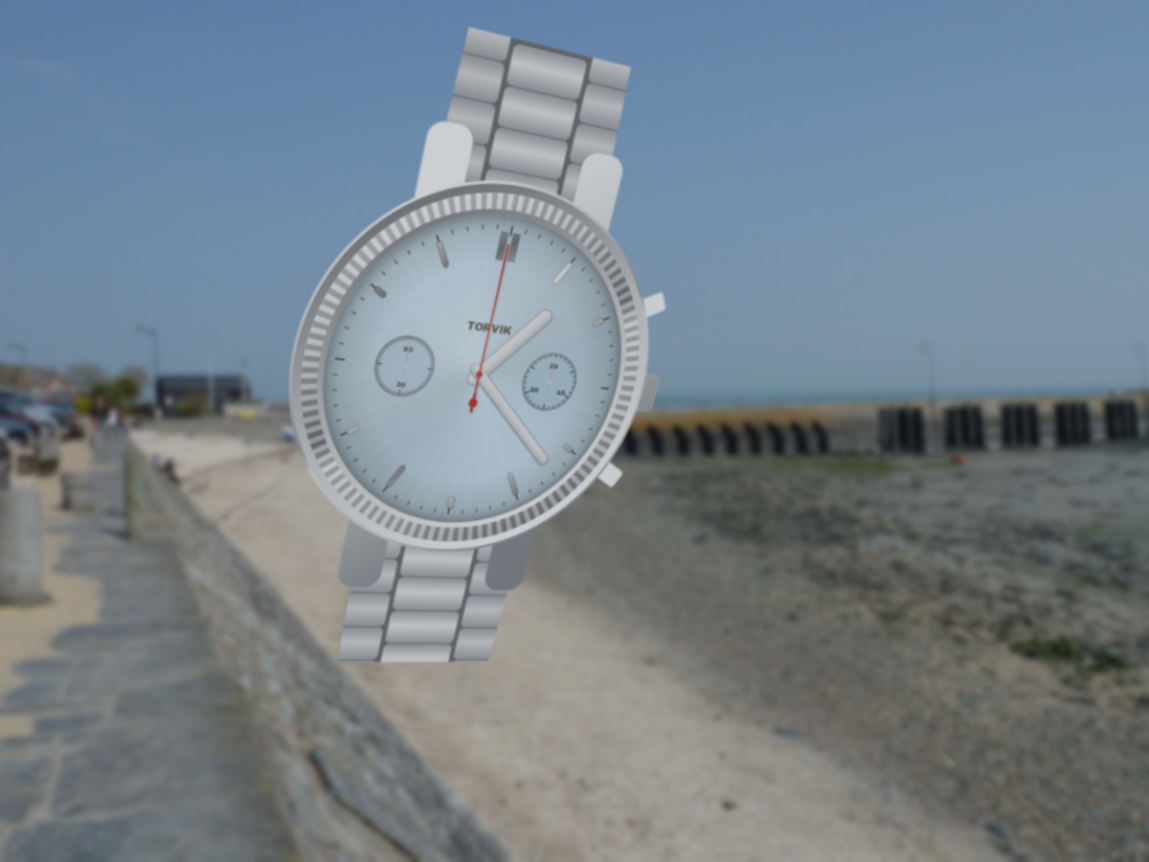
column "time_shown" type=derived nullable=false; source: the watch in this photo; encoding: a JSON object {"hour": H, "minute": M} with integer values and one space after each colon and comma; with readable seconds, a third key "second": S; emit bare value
{"hour": 1, "minute": 22}
